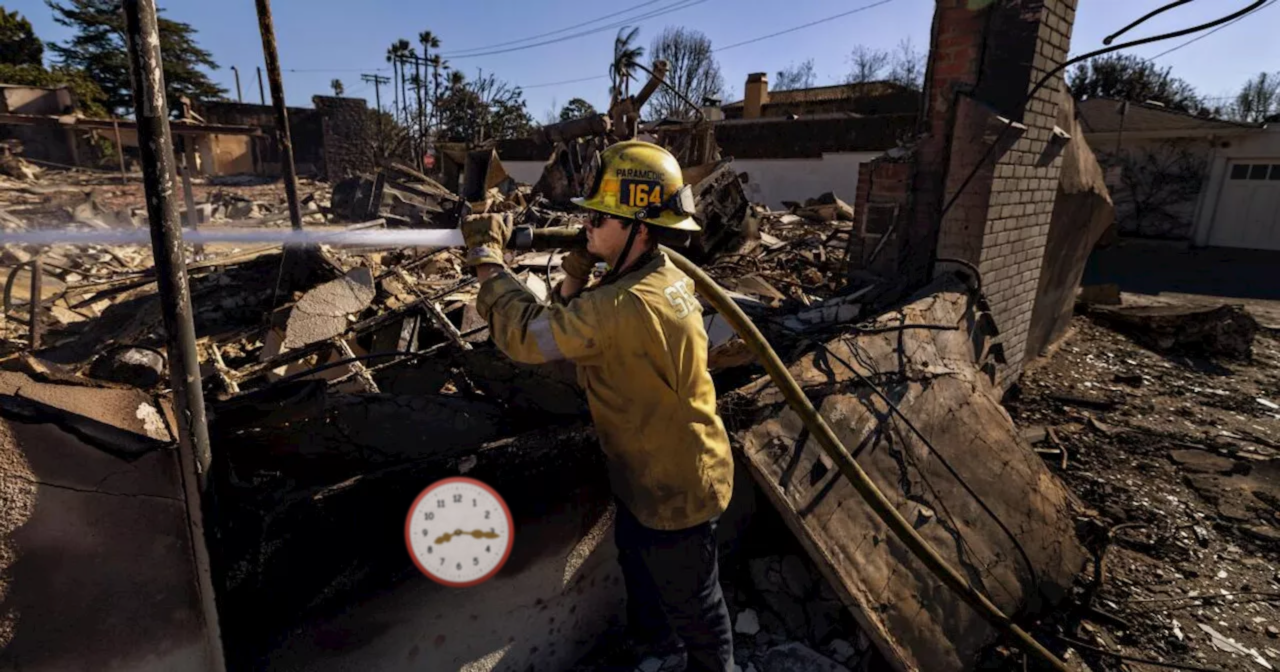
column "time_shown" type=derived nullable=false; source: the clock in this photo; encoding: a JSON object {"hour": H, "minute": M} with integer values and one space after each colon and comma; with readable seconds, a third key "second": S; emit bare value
{"hour": 8, "minute": 16}
